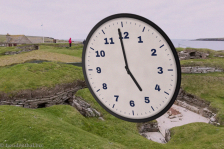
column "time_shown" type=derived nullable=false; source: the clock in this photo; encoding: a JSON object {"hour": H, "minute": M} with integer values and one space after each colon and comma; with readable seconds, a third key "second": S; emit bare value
{"hour": 4, "minute": 59}
